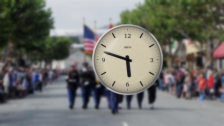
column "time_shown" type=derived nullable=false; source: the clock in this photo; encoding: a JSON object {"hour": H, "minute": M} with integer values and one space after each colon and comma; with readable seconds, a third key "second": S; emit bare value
{"hour": 5, "minute": 48}
